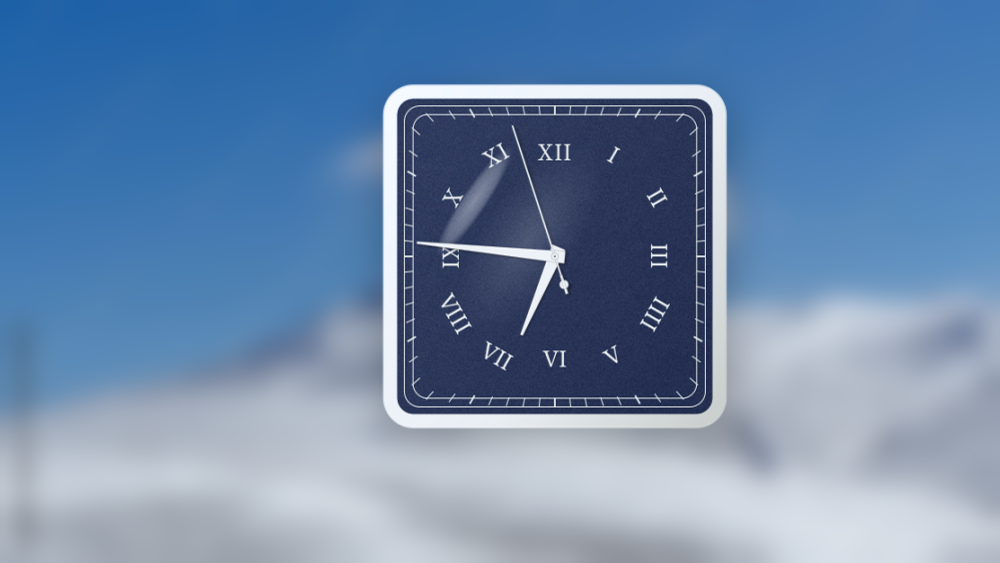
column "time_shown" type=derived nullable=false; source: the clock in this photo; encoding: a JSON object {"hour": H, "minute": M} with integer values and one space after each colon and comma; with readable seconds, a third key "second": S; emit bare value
{"hour": 6, "minute": 45, "second": 57}
